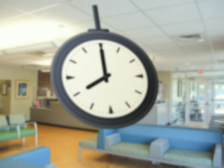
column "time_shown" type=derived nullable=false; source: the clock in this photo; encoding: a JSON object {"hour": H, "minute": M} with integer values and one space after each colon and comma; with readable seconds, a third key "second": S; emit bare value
{"hour": 8, "minute": 0}
